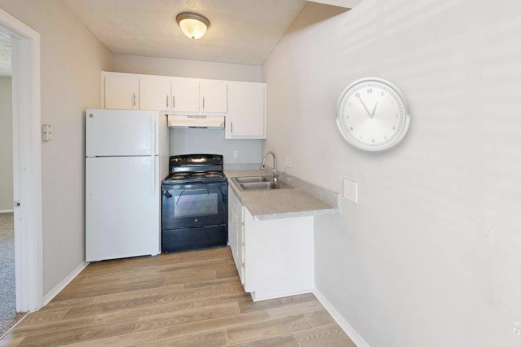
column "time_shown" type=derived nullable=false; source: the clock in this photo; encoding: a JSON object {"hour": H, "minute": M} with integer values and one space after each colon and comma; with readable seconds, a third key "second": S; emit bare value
{"hour": 12, "minute": 55}
